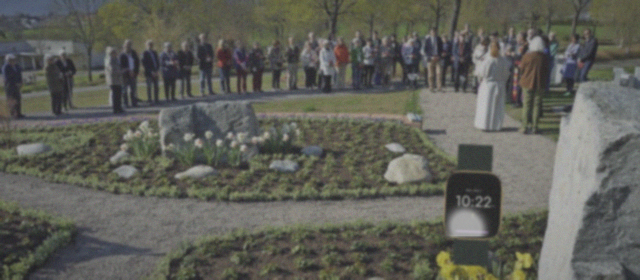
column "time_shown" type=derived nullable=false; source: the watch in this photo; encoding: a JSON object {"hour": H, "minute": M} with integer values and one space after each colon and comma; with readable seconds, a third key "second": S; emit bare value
{"hour": 10, "minute": 22}
